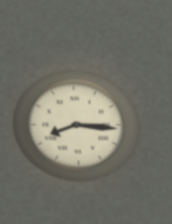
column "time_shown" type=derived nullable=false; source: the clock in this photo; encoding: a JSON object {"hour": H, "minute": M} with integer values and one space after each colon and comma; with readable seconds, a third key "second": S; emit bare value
{"hour": 8, "minute": 16}
